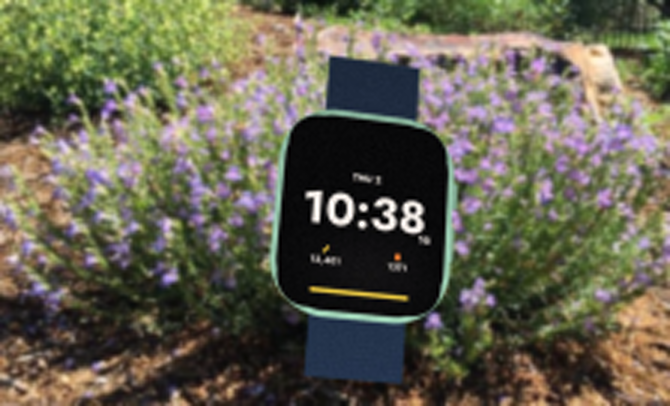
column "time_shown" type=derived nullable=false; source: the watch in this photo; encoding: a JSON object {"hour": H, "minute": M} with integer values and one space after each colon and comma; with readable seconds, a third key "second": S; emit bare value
{"hour": 10, "minute": 38}
